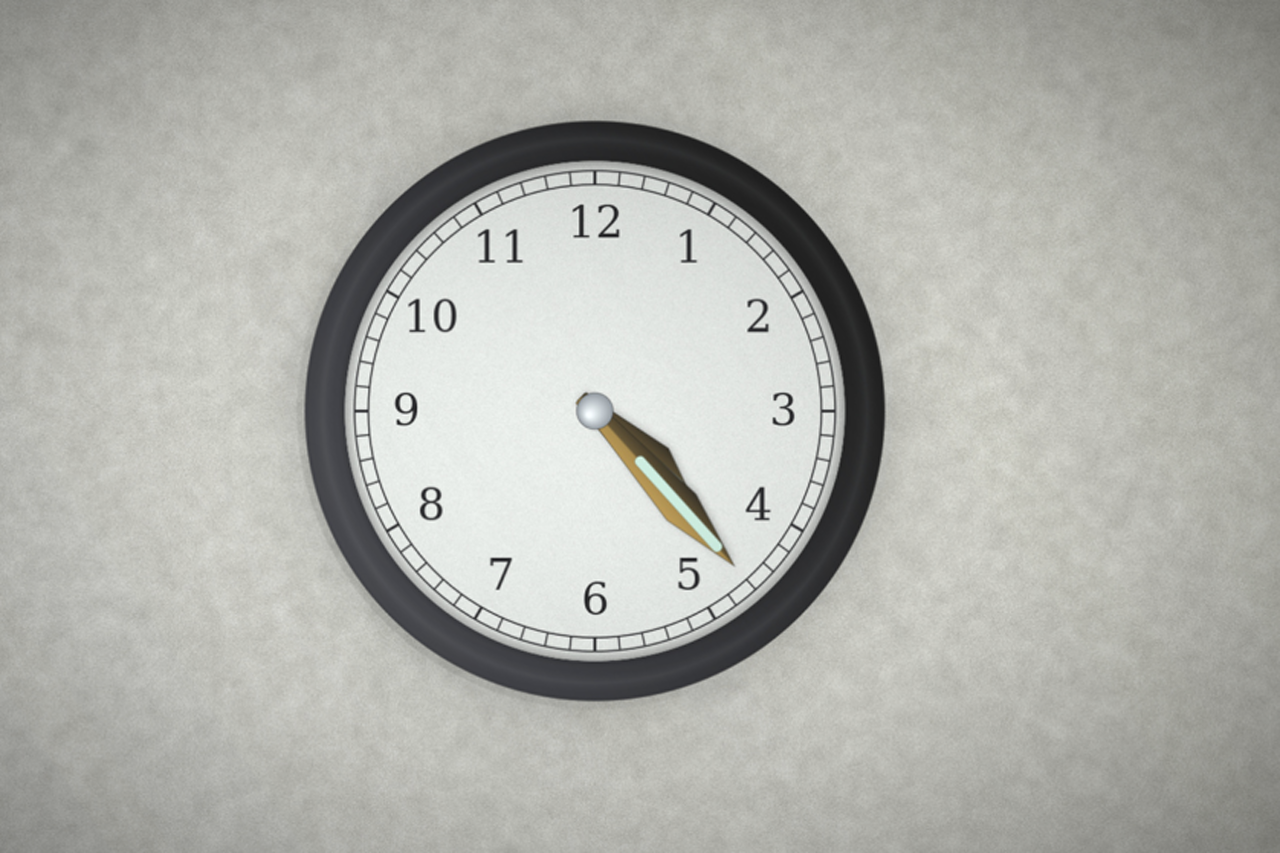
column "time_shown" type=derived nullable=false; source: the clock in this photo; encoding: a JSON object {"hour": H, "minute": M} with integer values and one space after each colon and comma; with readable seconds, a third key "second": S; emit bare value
{"hour": 4, "minute": 23}
